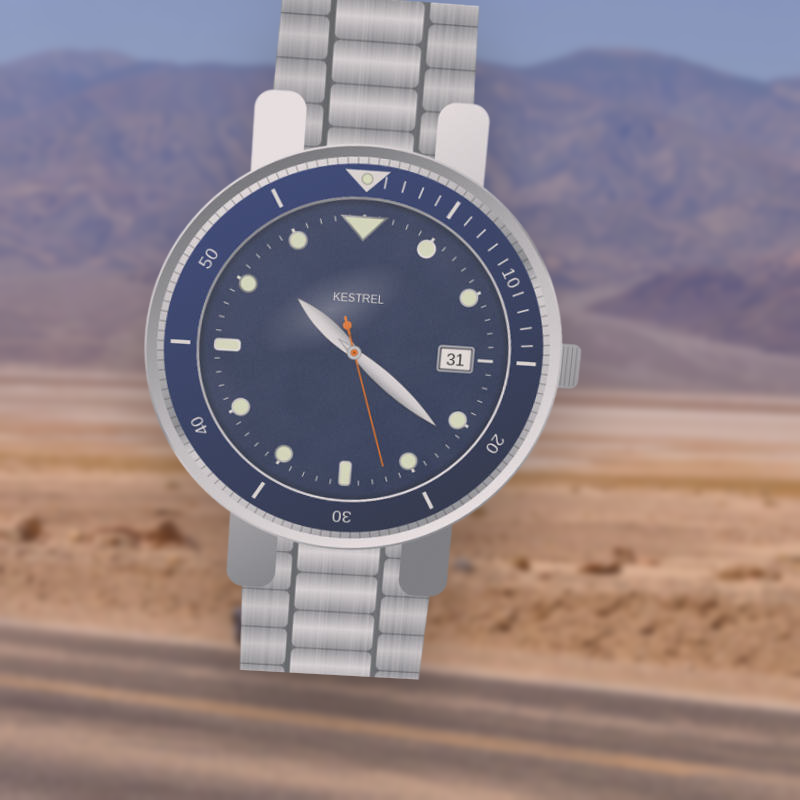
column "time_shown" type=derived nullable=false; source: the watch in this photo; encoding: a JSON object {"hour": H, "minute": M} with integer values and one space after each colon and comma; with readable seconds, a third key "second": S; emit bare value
{"hour": 10, "minute": 21, "second": 27}
